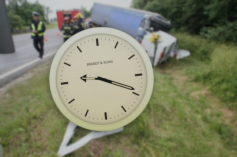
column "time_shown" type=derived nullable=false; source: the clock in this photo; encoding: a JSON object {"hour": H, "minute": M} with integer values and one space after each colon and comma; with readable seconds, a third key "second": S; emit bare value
{"hour": 9, "minute": 19}
